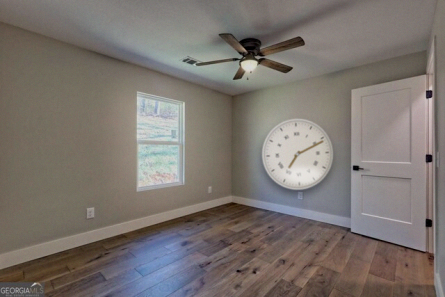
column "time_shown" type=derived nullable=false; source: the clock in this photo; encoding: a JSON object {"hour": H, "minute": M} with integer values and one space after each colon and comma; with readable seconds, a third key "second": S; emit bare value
{"hour": 7, "minute": 11}
